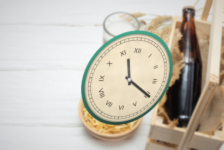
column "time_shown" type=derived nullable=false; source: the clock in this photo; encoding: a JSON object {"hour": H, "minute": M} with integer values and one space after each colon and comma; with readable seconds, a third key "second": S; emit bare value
{"hour": 11, "minute": 20}
